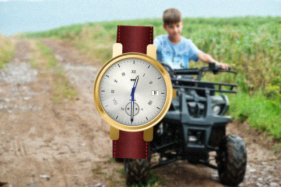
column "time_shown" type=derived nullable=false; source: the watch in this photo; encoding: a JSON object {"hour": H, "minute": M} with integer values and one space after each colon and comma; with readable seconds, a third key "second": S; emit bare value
{"hour": 12, "minute": 30}
